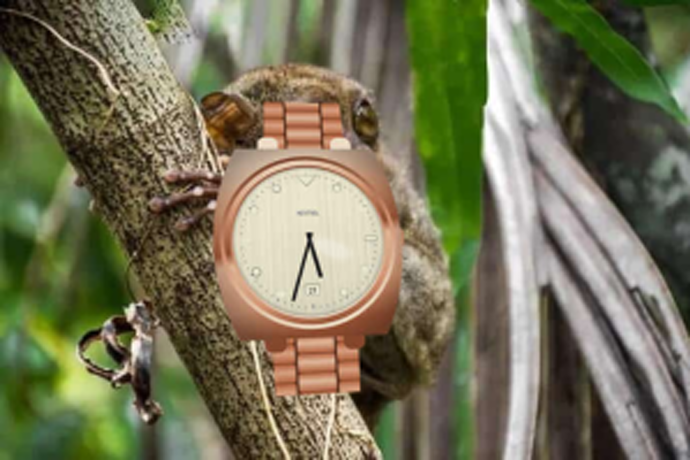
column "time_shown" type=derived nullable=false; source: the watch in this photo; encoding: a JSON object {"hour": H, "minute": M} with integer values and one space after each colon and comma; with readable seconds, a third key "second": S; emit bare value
{"hour": 5, "minute": 33}
